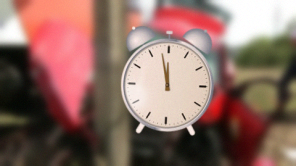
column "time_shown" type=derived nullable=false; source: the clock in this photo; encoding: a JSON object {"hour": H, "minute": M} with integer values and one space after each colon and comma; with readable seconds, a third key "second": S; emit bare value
{"hour": 11, "minute": 58}
